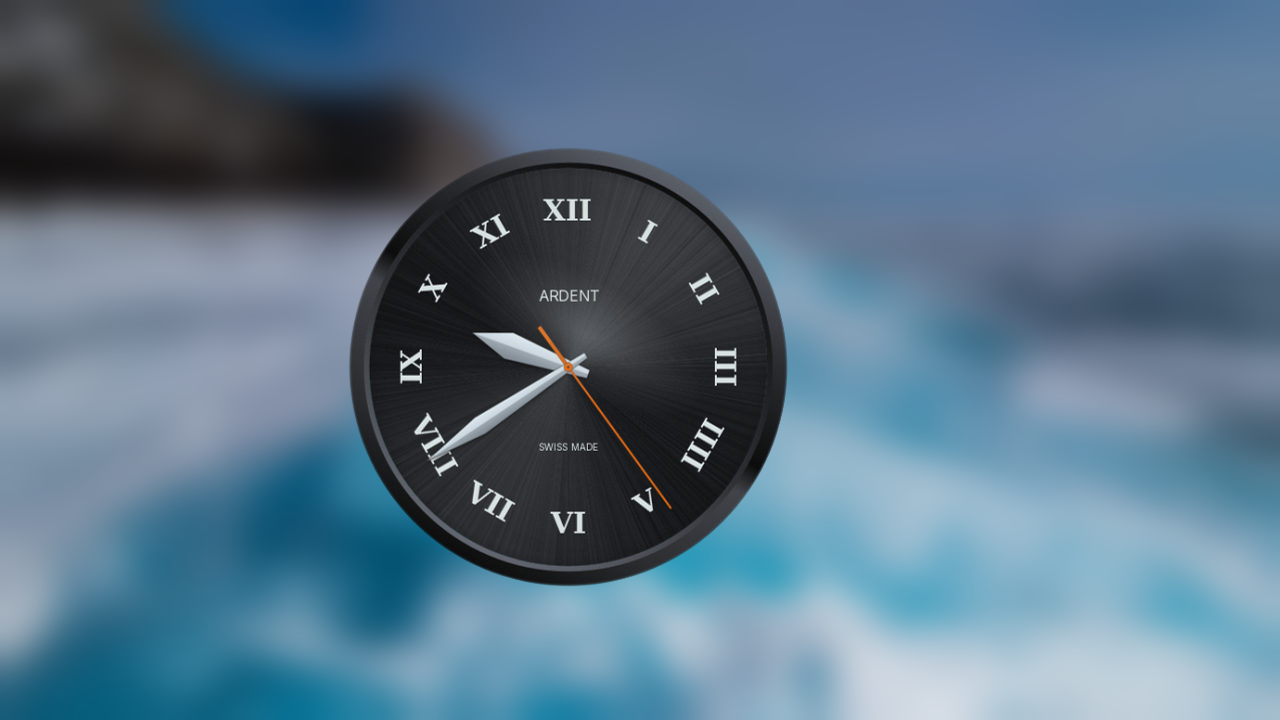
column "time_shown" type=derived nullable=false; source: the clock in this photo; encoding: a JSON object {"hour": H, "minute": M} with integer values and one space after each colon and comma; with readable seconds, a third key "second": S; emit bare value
{"hour": 9, "minute": 39, "second": 24}
